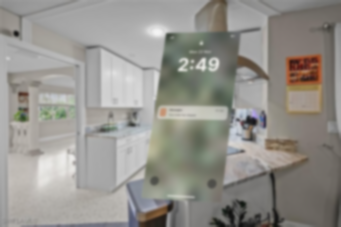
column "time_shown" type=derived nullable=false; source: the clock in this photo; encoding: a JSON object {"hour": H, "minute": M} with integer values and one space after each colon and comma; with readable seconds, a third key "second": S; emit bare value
{"hour": 2, "minute": 49}
